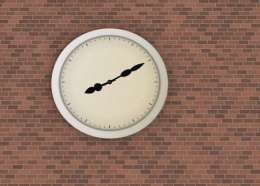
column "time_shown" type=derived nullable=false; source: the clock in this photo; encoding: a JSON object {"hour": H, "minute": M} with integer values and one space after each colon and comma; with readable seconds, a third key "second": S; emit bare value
{"hour": 8, "minute": 10}
